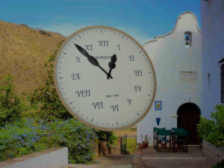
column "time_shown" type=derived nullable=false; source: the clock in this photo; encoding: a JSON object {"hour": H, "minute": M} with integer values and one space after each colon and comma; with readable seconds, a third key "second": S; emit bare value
{"hour": 12, "minute": 53}
